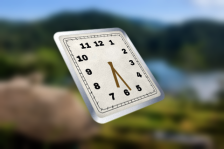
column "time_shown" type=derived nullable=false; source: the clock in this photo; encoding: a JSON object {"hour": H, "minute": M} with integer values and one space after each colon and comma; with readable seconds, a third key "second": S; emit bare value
{"hour": 6, "minute": 28}
